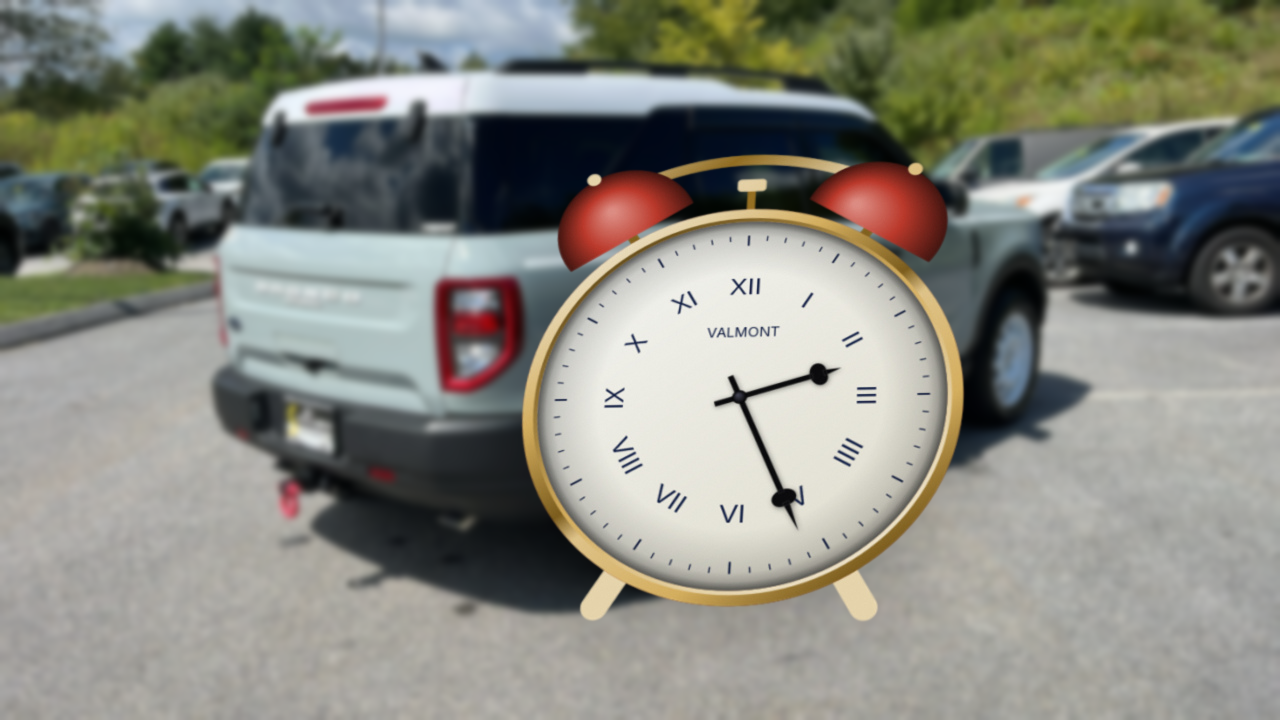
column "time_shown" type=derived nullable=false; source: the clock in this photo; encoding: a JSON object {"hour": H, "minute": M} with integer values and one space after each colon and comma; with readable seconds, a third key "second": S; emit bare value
{"hour": 2, "minute": 26}
